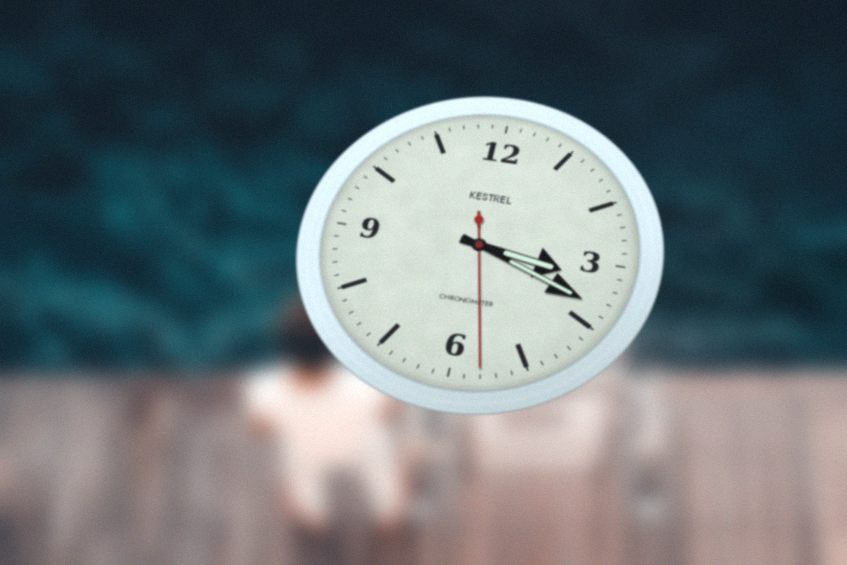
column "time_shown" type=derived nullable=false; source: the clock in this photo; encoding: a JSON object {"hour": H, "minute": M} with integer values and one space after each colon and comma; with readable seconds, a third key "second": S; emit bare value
{"hour": 3, "minute": 18, "second": 28}
